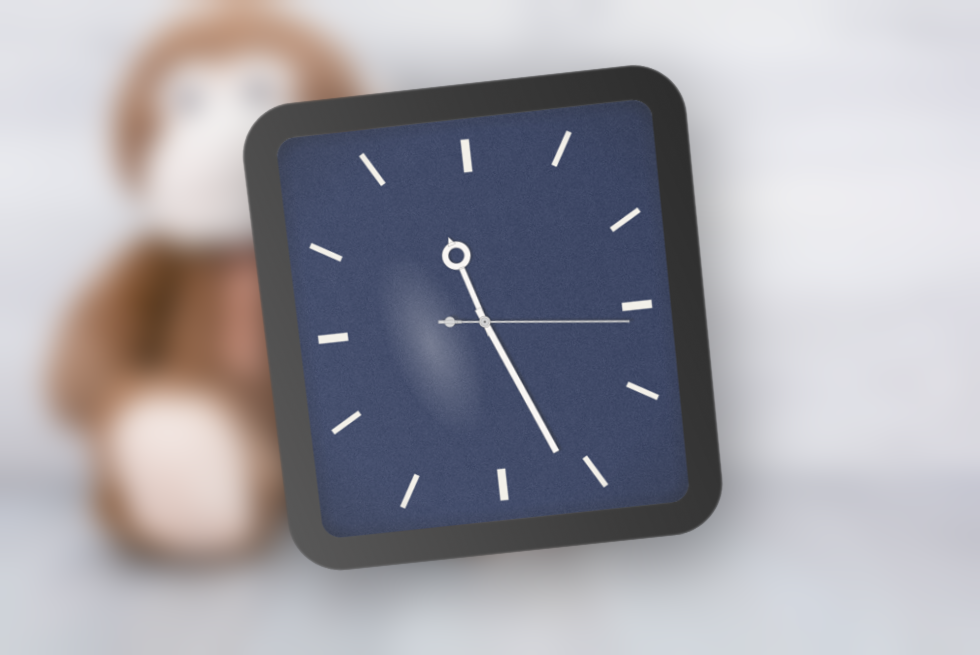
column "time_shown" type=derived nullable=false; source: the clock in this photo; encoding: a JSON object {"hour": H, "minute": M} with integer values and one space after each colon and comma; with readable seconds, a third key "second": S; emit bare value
{"hour": 11, "minute": 26, "second": 16}
